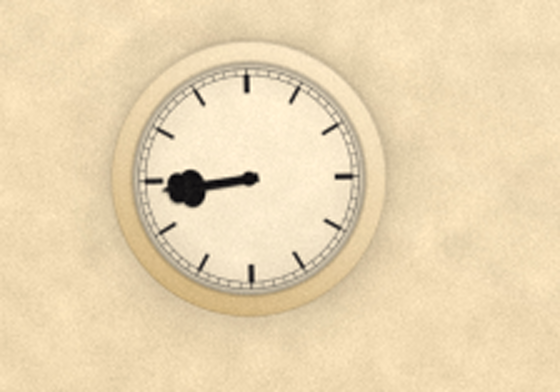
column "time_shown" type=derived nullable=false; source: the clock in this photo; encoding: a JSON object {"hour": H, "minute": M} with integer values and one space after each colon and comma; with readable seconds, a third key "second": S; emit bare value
{"hour": 8, "minute": 44}
